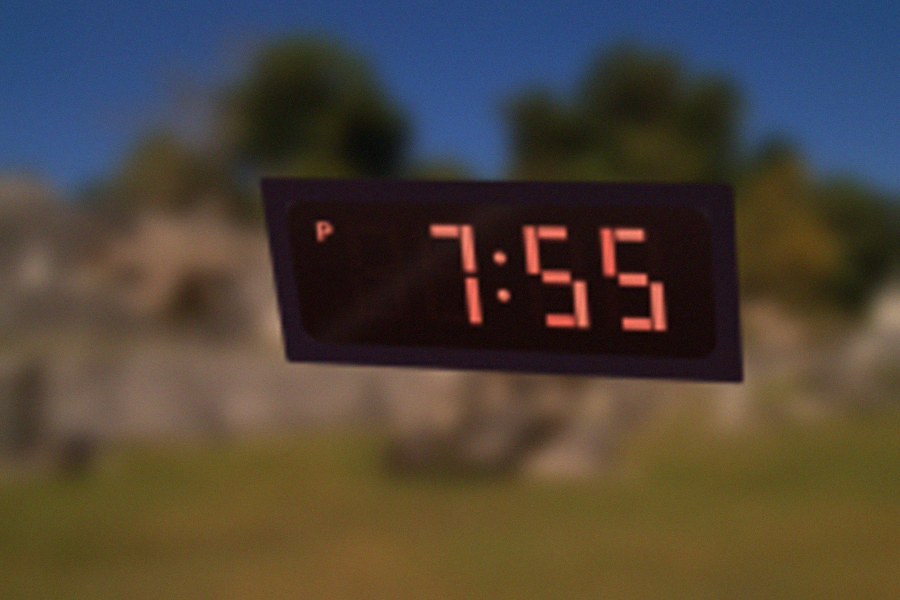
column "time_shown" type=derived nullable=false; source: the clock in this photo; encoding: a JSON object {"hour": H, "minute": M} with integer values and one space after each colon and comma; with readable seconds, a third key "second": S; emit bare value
{"hour": 7, "minute": 55}
